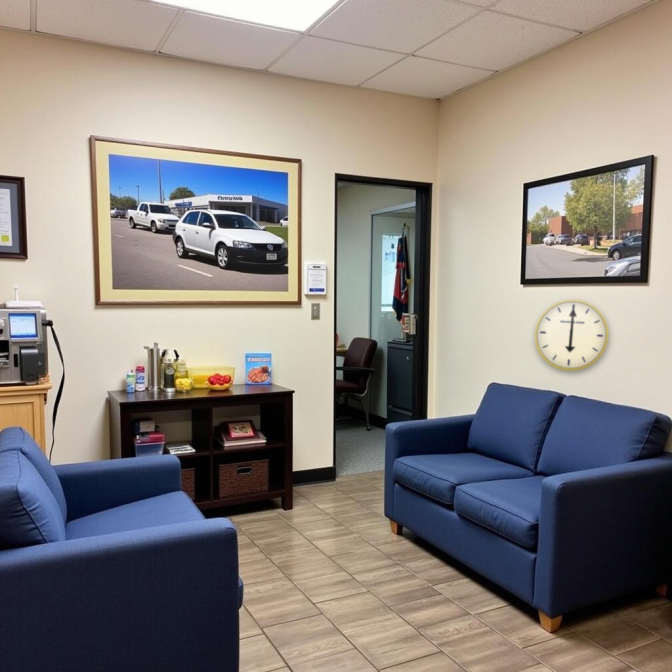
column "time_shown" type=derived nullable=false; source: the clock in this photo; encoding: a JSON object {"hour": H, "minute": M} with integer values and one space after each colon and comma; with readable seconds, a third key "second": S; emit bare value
{"hour": 6, "minute": 0}
